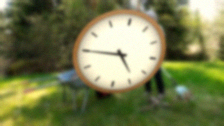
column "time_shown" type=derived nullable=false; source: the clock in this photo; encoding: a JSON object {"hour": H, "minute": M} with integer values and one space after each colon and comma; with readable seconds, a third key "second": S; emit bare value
{"hour": 4, "minute": 45}
